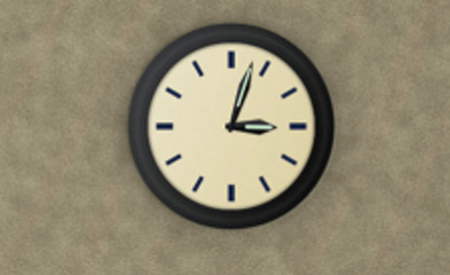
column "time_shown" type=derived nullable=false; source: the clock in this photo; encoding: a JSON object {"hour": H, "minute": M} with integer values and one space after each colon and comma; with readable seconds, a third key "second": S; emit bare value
{"hour": 3, "minute": 3}
